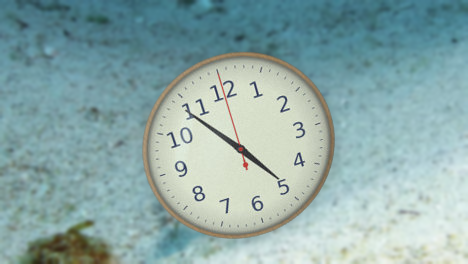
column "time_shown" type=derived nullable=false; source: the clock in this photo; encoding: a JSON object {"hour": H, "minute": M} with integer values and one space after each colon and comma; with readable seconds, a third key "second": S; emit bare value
{"hour": 4, "minute": 54, "second": 0}
